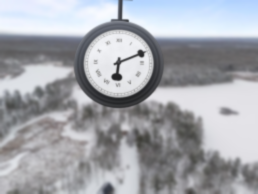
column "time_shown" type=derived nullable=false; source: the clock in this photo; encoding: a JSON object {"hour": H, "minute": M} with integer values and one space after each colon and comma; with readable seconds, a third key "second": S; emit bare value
{"hour": 6, "minute": 11}
